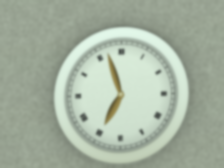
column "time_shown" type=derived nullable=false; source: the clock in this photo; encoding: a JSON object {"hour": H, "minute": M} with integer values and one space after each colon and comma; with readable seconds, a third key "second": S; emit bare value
{"hour": 6, "minute": 57}
